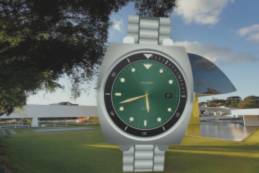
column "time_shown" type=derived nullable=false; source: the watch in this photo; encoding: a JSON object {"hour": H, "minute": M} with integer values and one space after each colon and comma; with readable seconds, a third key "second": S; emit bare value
{"hour": 5, "minute": 42}
